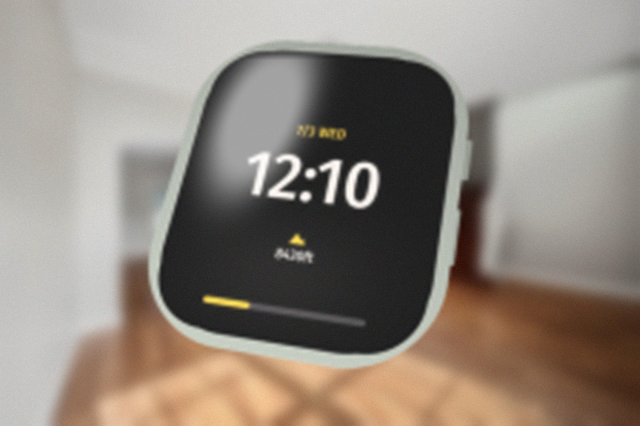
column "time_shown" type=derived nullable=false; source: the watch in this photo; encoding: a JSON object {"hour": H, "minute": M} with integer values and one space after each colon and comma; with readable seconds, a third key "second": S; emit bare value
{"hour": 12, "minute": 10}
